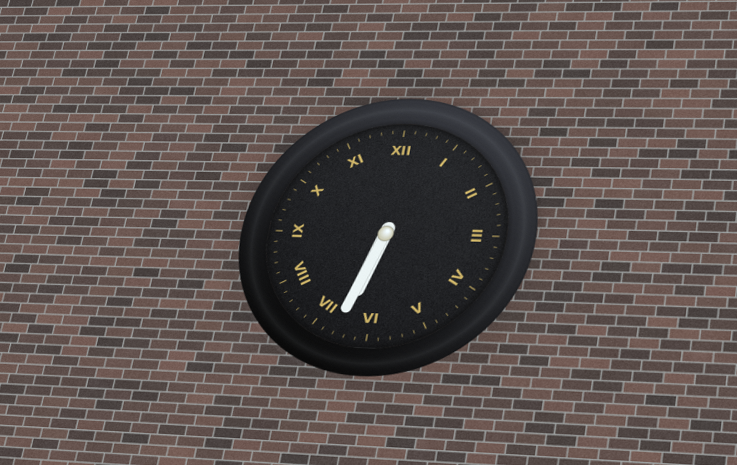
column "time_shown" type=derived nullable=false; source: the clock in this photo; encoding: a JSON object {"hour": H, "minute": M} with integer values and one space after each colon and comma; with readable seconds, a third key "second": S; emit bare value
{"hour": 6, "minute": 33}
